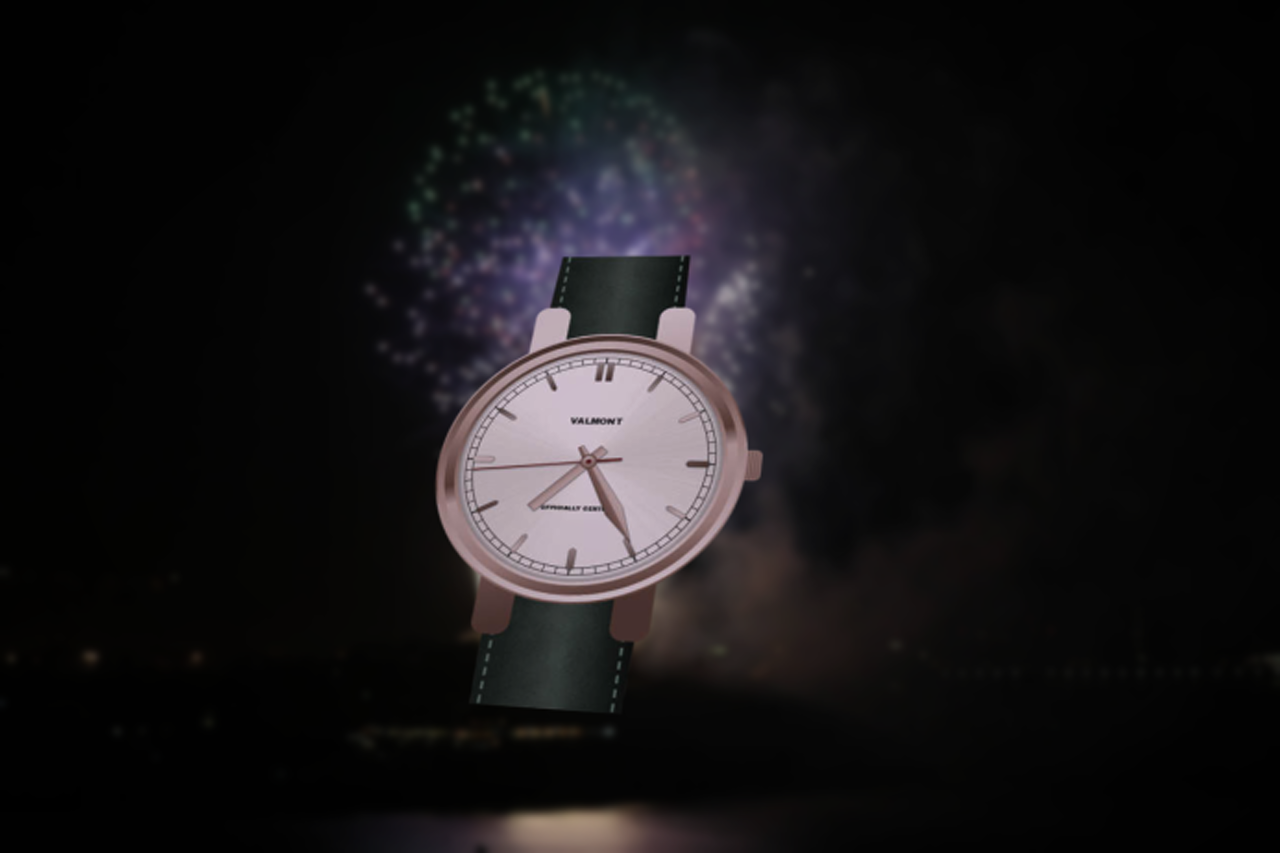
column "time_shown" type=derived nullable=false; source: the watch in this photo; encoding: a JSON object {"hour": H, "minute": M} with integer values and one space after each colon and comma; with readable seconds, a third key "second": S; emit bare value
{"hour": 7, "minute": 24, "second": 44}
